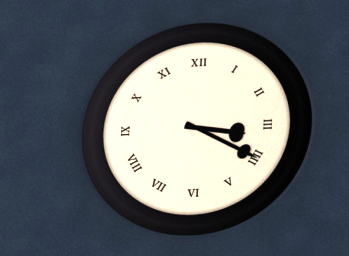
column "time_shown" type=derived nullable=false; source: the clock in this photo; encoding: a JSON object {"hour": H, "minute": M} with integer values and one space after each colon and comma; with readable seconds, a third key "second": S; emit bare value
{"hour": 3, "minute": 20}
